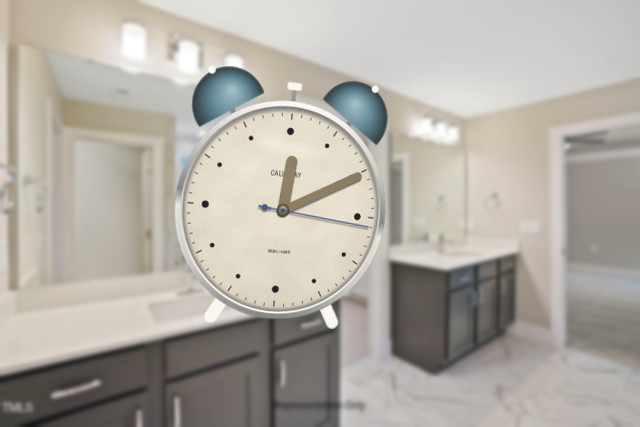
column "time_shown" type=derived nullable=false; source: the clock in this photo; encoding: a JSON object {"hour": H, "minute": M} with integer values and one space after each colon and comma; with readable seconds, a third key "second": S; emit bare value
{"hour": 12, "minute": 10, "second": 16}
